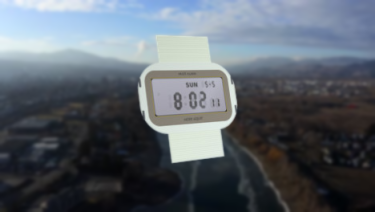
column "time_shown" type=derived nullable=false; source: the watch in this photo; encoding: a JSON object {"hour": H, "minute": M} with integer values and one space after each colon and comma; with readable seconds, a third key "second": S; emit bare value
{"hour": 8, "minute": 2, "second": 11}
